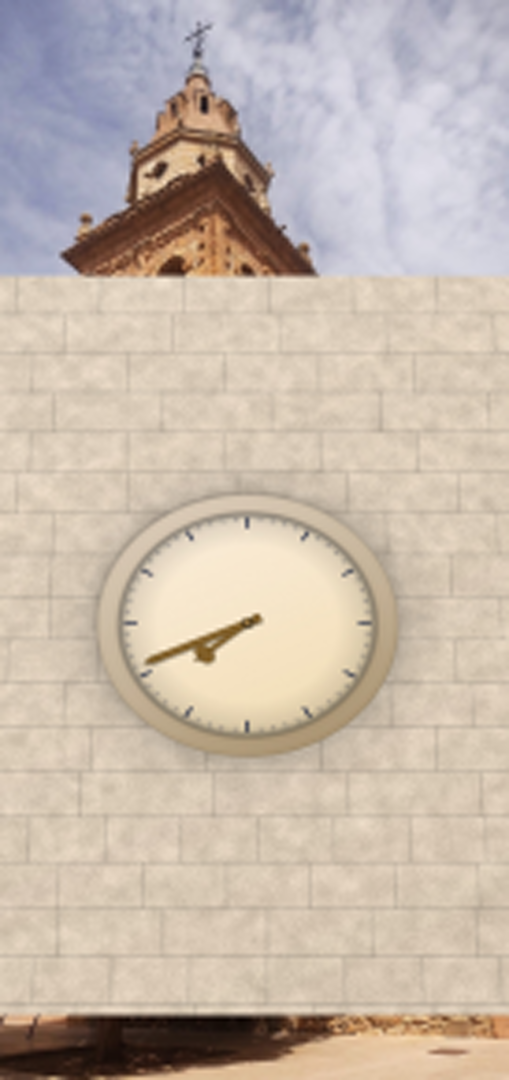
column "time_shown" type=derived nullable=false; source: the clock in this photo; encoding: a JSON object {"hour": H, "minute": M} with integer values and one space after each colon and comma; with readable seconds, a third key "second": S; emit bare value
{"hour": 7, "minute": 41}
